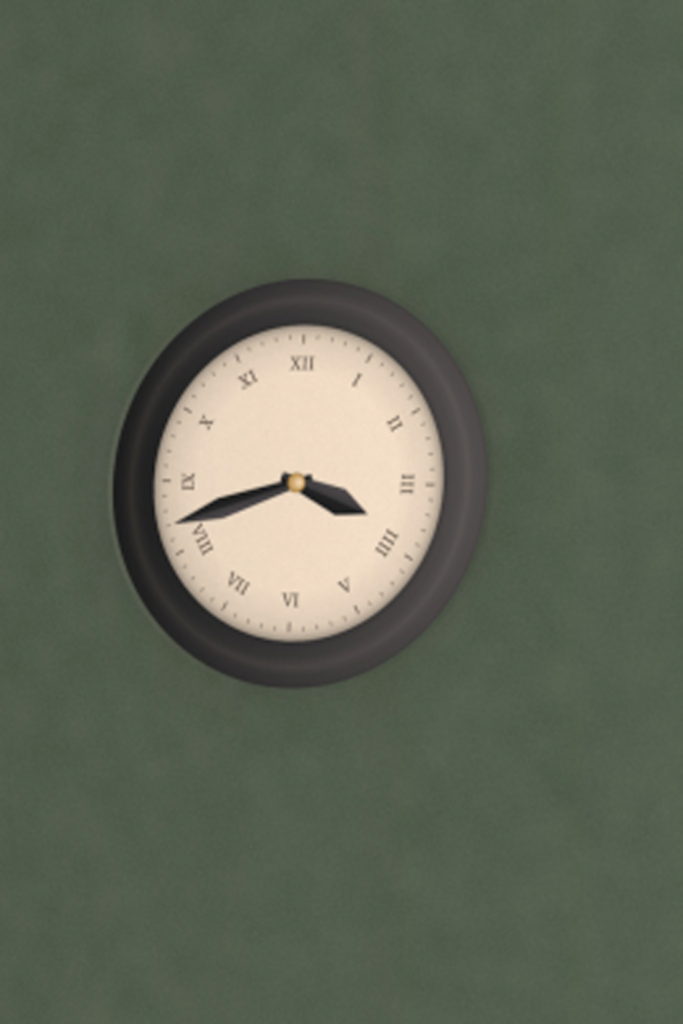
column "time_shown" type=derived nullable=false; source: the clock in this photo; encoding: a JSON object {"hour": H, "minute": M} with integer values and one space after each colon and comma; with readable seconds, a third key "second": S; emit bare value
{"hour": 3, "minute": 42}
